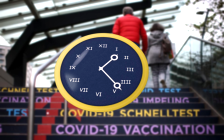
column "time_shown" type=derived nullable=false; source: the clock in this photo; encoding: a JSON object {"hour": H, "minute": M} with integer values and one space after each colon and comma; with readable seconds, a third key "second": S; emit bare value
{"hour": 1, "minute": 23}
